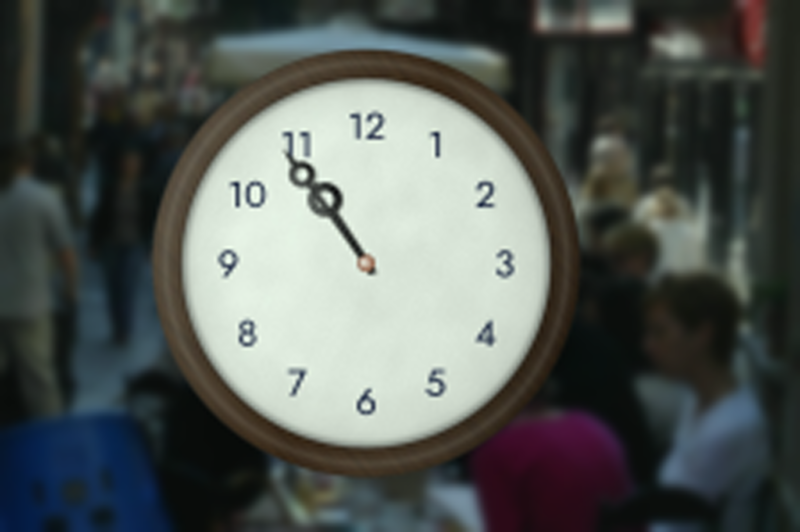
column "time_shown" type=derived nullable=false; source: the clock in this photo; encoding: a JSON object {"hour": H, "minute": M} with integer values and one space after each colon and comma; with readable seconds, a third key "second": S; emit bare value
{"hour": 10, "minute": 54}
